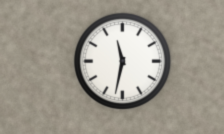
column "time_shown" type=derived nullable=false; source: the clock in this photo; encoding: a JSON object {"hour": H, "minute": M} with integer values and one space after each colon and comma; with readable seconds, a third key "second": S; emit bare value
{"hour": 11, "minute": 32}
